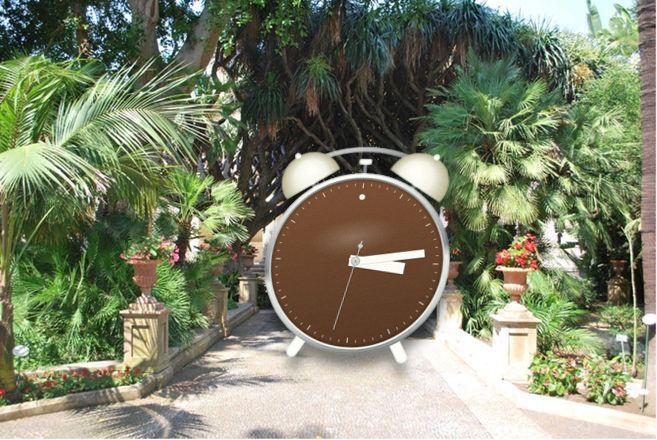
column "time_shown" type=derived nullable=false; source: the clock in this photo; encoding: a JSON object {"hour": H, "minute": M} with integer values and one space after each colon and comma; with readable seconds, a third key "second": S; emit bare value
{"hour": 3, "minute": 13, "second": 32}
